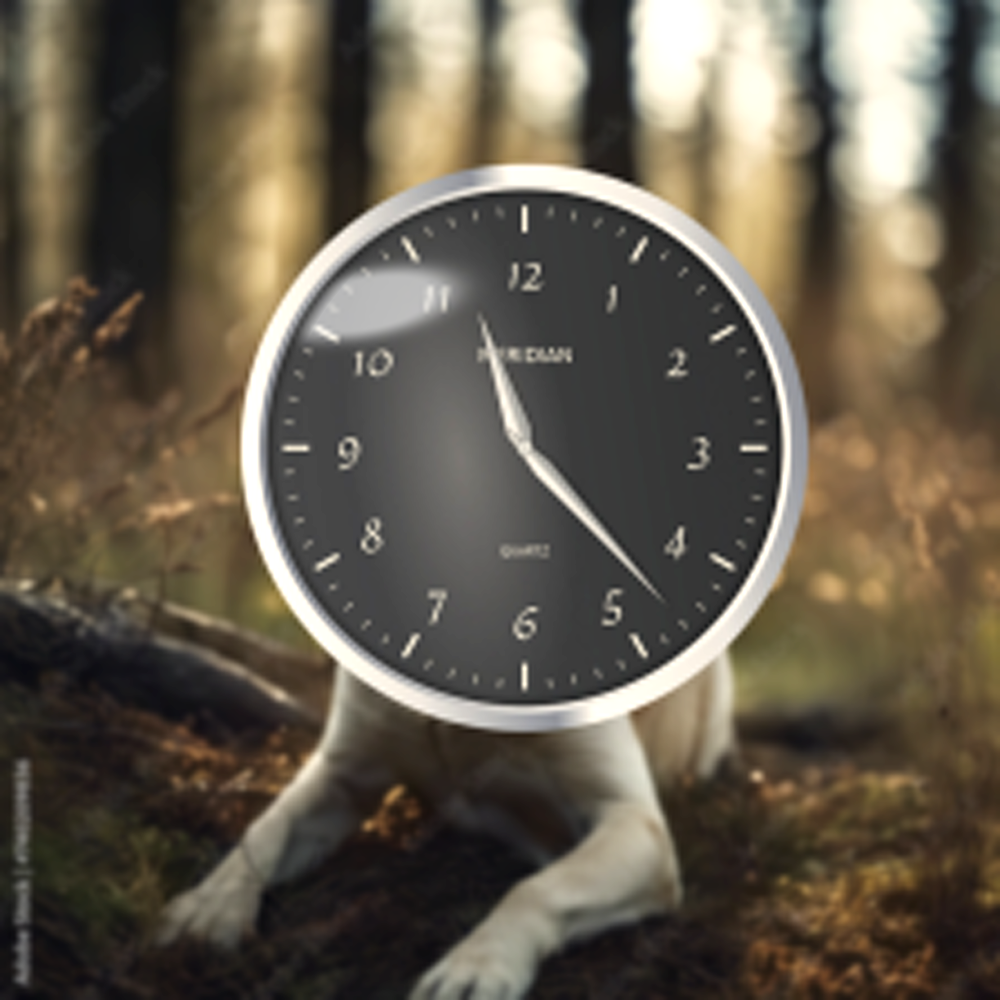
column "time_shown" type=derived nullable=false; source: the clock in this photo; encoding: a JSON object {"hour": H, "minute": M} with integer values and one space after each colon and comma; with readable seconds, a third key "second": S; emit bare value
{"hour": 11, "minute": 23}
